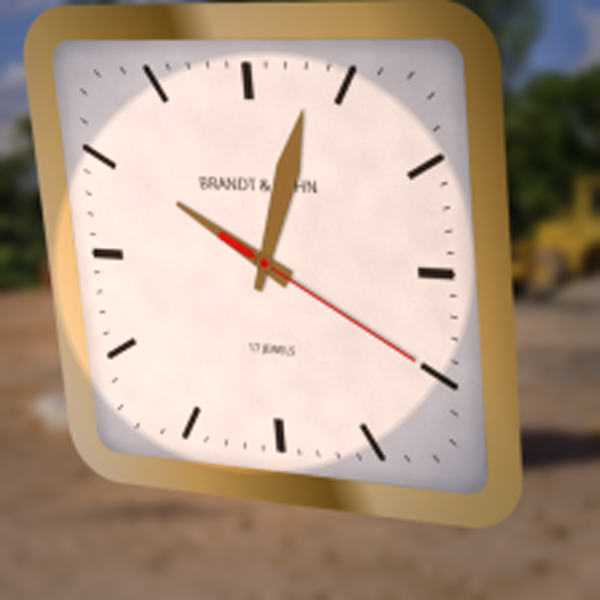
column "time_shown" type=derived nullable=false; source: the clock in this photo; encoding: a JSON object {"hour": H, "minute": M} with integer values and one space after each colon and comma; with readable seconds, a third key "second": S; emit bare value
{"hour": 10, "minute": 3, "second": 20}
